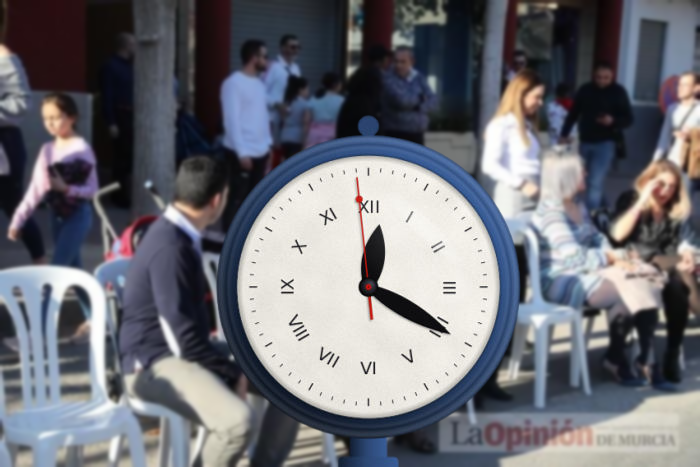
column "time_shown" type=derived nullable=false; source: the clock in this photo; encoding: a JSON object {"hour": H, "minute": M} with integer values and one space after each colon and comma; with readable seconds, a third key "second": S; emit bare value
{"hour": 12, "minute": 19, "second": 59}
